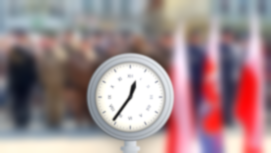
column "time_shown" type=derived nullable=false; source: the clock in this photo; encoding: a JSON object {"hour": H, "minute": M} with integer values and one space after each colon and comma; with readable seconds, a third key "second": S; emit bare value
{"hour": 12, "minute": 36}
